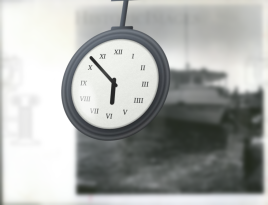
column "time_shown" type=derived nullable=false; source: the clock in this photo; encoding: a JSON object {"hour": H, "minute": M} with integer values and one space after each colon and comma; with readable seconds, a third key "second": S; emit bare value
{"hour": 5, "minute": 52}
